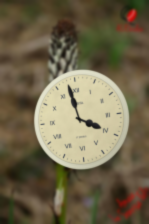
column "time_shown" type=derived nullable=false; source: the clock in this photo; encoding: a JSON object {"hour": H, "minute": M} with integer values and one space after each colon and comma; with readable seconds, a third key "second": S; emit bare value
{"hour": 3, "minute": 58}
